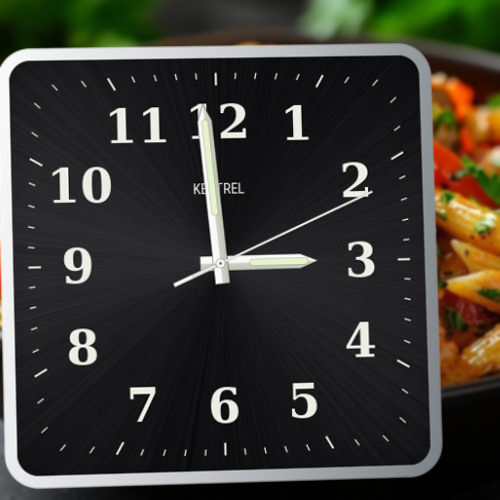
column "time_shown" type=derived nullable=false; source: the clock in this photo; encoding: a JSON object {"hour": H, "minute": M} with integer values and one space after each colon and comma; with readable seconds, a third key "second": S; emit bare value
{"hour": 2, "minute": 59, "second": 11}
